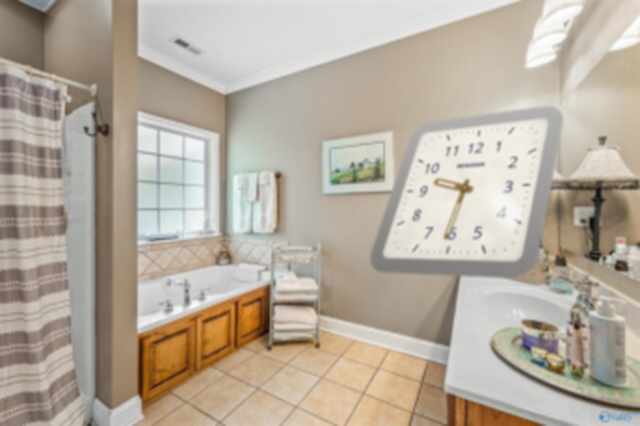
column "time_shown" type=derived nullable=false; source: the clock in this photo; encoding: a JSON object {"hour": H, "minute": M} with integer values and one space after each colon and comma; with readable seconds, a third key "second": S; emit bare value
{"hour": 9, "minute": 31}
